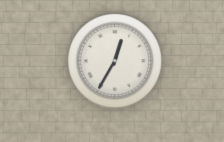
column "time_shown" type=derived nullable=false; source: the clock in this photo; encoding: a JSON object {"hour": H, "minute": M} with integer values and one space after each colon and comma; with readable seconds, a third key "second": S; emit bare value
{"hour": 12, "minute": 35}
